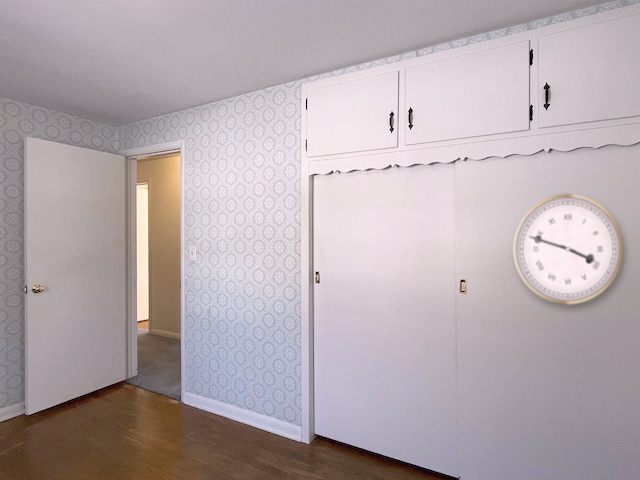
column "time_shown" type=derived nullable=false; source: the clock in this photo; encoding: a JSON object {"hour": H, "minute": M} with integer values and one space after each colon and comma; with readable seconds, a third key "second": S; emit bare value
{"hour": 3, "minute": 48}
